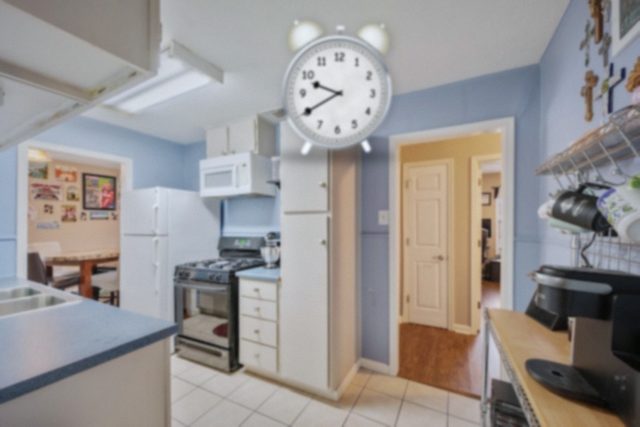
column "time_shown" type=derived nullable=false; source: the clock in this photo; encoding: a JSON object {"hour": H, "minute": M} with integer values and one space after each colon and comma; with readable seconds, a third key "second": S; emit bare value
{"hour": 9, "minute": 40}
